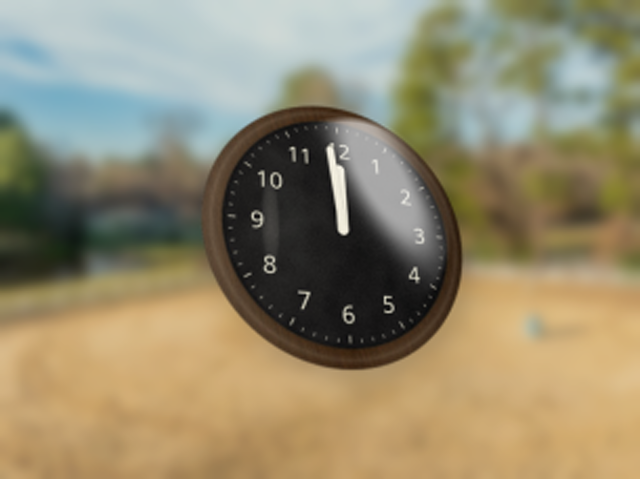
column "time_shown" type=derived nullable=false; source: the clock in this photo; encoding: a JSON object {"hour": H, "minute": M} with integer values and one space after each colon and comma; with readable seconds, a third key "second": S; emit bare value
{"hour": 11, "minute": 59}
